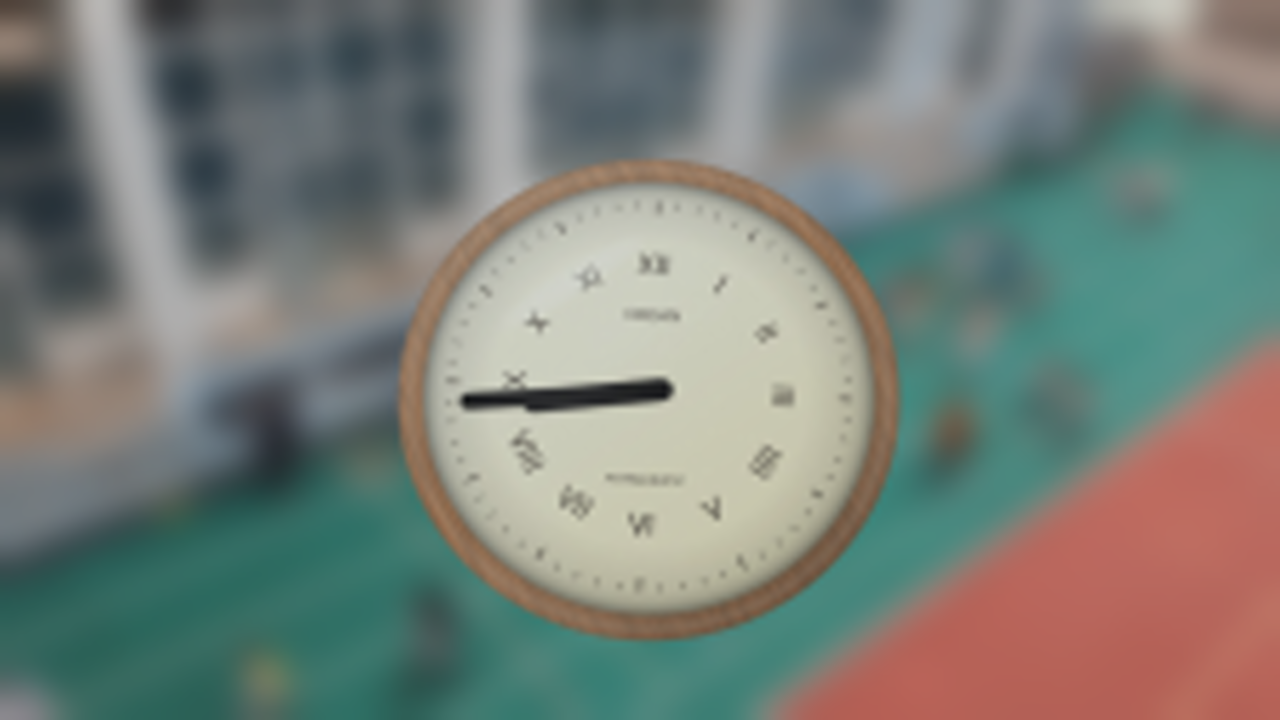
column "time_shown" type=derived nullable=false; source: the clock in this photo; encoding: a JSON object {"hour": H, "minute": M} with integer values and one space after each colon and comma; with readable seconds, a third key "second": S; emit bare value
{"hour": 8, "minute": 44}
